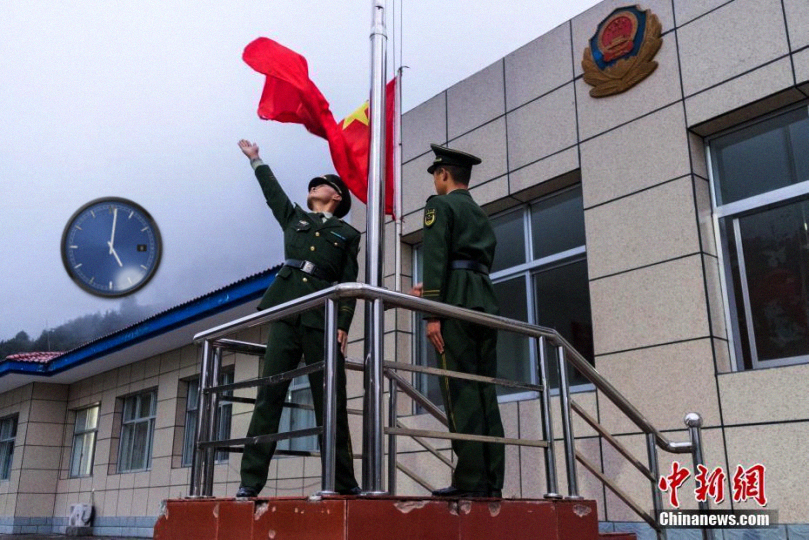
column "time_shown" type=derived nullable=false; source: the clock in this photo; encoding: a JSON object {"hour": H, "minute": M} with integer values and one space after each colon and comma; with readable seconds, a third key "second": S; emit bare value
{"hour": 5, "minute": 1}
